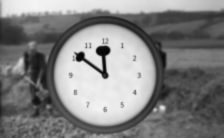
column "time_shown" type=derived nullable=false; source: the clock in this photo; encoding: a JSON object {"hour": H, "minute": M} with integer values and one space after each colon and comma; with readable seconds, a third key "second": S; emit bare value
{"hour": 11, "minute": 51}
